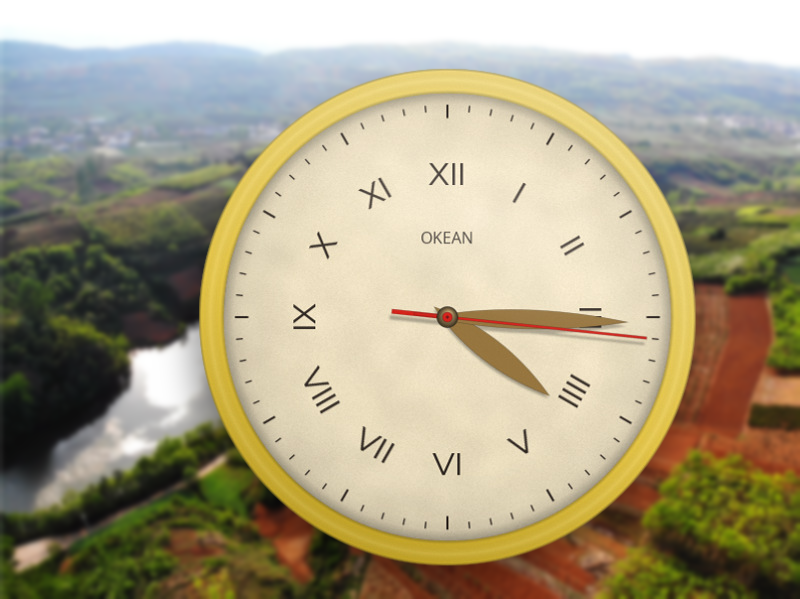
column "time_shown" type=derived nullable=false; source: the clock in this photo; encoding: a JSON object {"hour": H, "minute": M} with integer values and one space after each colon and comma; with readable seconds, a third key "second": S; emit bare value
{"hour": 4, "minute": 15, "second": 16}
